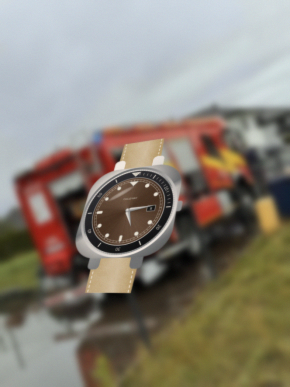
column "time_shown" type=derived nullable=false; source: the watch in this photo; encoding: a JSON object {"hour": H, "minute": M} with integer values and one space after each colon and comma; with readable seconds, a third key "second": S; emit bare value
{"hour": 5, "minute": 14}
